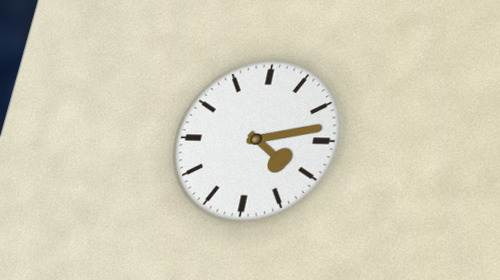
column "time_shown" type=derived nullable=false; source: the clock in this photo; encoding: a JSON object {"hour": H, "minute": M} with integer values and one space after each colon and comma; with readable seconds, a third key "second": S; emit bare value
{"hour": 4, "minute": 13}
